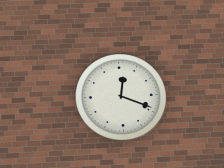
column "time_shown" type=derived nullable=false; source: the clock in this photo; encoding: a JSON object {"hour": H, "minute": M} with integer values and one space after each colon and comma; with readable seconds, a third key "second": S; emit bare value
{"hour": 12, "minute": 19}
